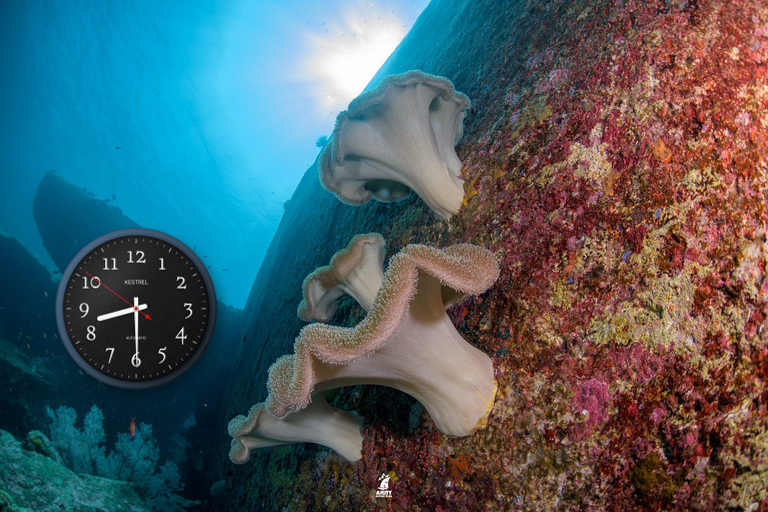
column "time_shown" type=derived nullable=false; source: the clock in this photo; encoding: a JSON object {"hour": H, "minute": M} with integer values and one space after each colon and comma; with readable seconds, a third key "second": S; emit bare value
{"hour": 8, "minute": 29, "second": 51}
